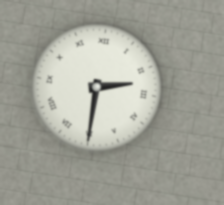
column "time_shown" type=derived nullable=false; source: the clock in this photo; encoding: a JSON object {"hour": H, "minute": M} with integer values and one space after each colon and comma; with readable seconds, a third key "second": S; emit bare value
{"hour": 2, "minute": 30}
